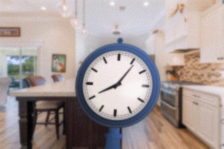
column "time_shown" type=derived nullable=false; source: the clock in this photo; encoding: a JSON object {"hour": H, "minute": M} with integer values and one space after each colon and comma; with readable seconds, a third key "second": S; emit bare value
{"hour": 8, "minute": 6}
